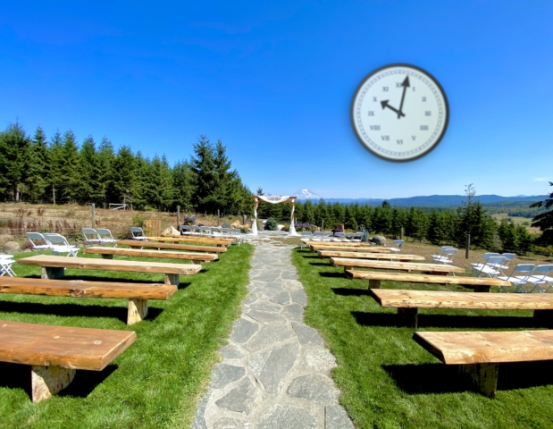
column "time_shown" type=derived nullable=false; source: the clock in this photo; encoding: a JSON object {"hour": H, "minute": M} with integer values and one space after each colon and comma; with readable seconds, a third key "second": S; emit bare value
{"hour": 10, "minute": 2}
